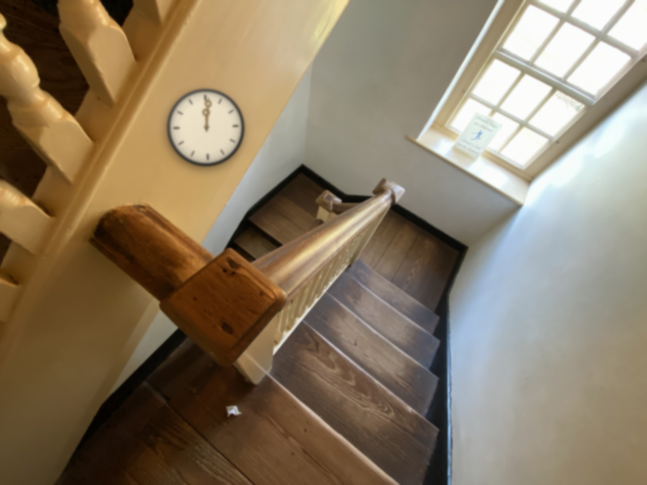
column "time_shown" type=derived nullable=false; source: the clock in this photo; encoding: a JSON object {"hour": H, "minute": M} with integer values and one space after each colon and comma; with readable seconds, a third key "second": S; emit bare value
{"hour": 12, "minute": 1}
